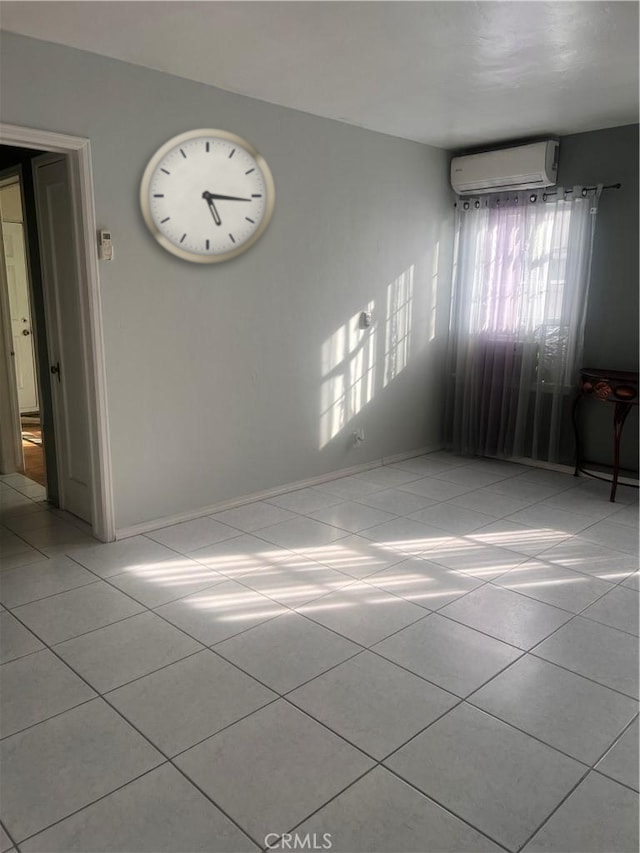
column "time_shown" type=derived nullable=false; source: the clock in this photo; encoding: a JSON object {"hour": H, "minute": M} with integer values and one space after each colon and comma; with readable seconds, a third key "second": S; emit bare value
{"hour": 5, "minute": 16}
